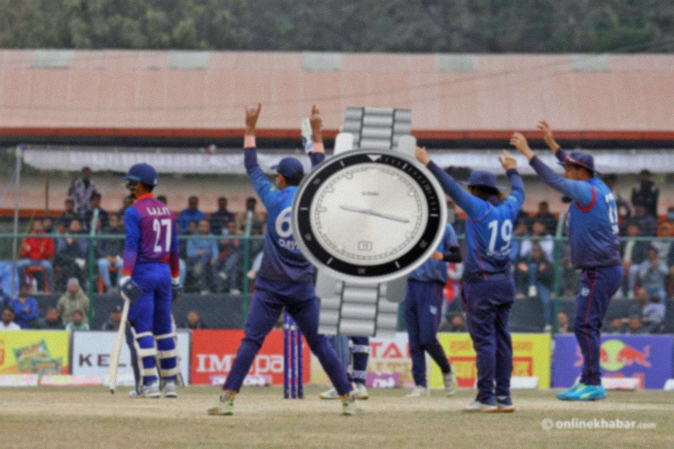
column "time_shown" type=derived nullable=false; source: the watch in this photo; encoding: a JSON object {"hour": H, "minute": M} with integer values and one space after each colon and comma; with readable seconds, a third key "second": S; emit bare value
{"hour": 9, "minute": 17}
